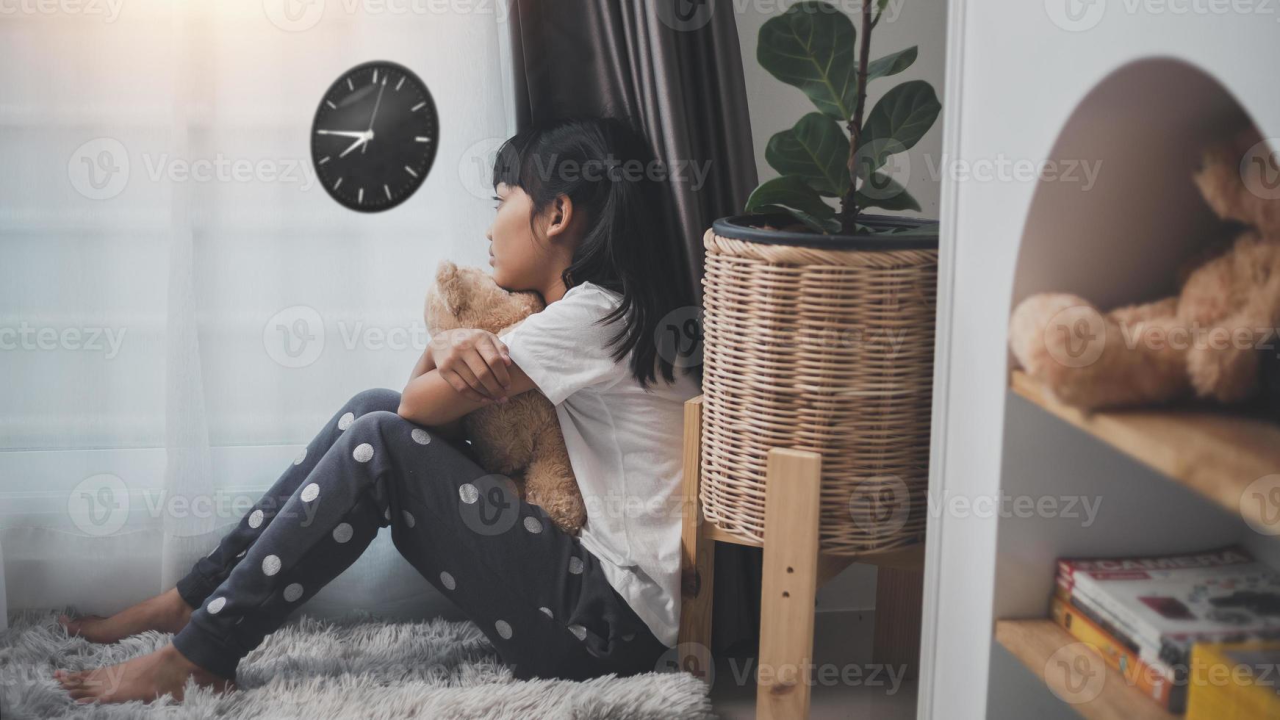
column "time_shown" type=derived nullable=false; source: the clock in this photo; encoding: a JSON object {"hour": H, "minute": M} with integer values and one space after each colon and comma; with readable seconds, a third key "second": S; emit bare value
{"hour": 7, "minute": 45, "second": 2}
